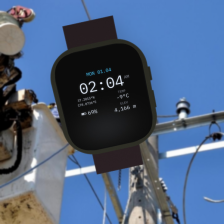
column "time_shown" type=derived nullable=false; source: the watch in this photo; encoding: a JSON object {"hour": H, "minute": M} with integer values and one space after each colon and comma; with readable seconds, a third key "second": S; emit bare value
{"hour": 2, "minute": 4}
